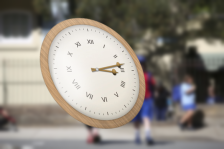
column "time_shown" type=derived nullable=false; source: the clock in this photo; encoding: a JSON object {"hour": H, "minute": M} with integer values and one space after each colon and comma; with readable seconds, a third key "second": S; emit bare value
{"hour": 3, "minute": 13}
